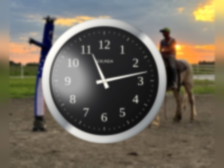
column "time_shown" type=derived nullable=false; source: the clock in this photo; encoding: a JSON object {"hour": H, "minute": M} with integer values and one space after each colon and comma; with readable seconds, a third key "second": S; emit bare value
{"hour": 11, "minute": 13}
